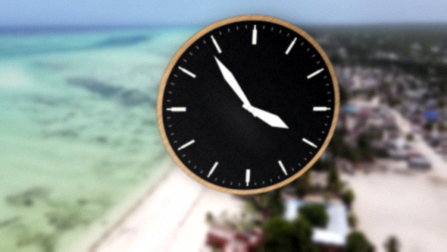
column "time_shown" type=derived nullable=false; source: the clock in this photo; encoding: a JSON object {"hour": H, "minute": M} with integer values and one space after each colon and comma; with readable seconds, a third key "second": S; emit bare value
{"hour": 3, "minute": 54}
